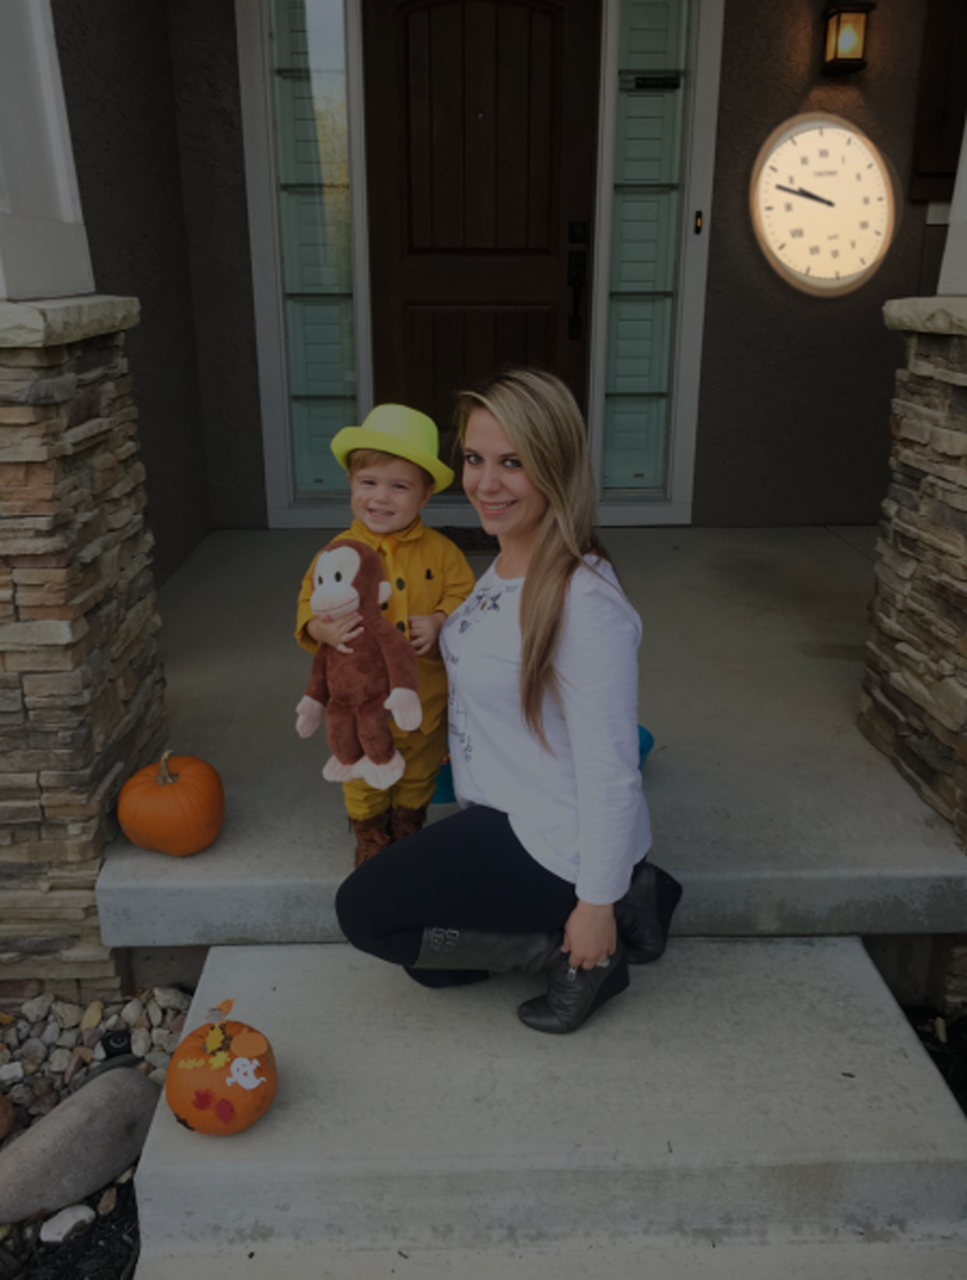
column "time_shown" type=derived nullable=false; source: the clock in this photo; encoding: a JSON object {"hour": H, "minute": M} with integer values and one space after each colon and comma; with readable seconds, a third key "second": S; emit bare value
{"hour": 9, "minute": 48}
